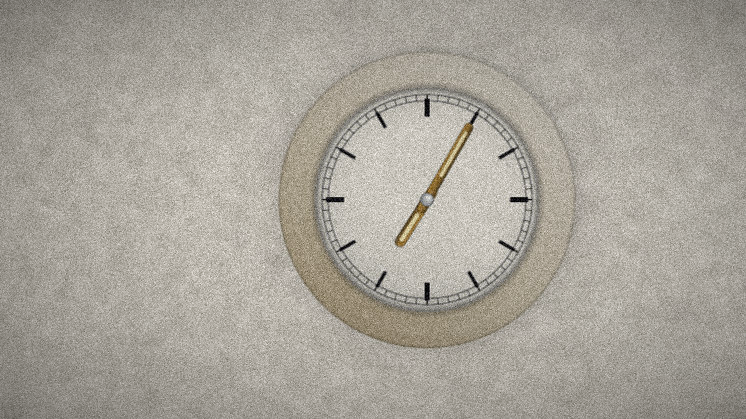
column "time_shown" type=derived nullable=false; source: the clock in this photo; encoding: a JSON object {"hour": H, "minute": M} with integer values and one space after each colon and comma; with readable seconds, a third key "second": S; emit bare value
{"hour": 7, "minute": 5}
